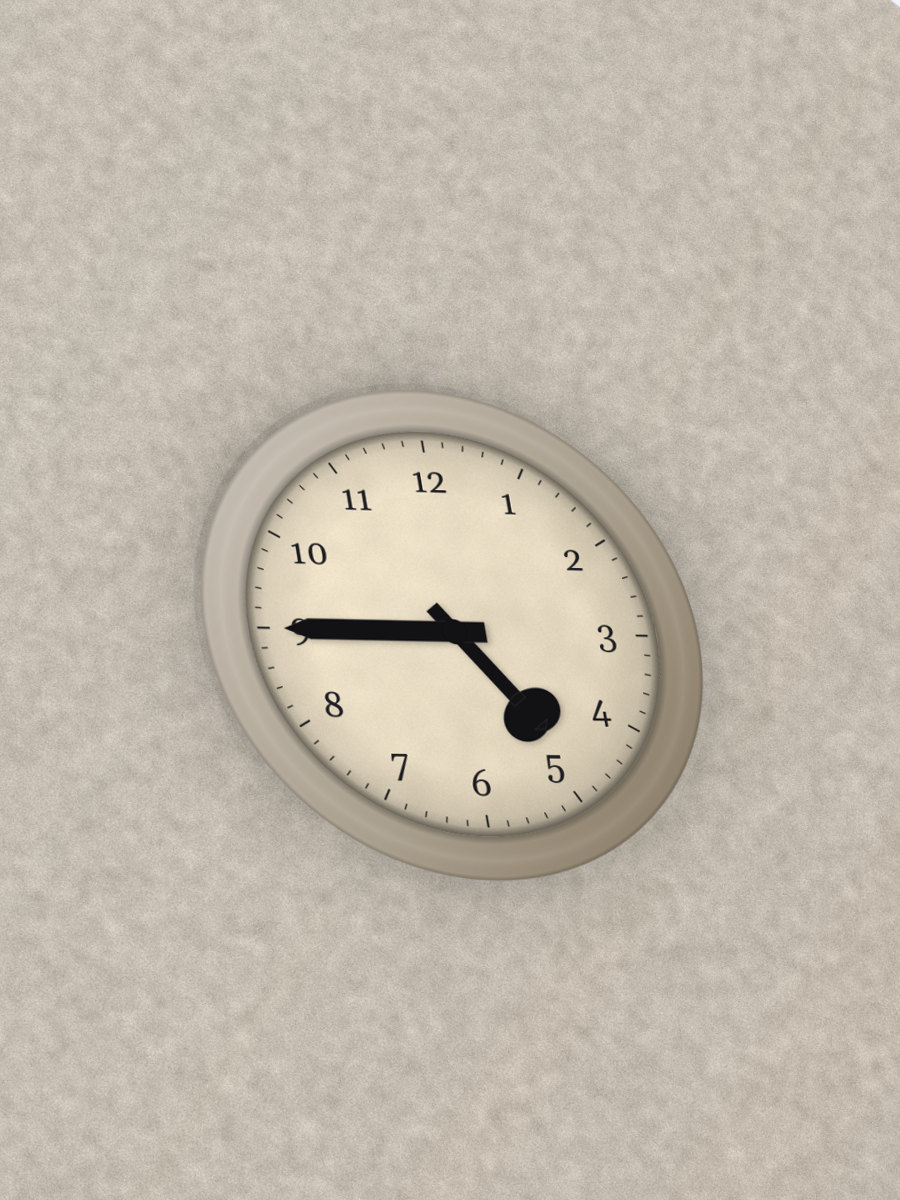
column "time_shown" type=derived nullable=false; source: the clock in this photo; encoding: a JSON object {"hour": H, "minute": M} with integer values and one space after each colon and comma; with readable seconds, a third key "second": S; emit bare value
{"hour": 4, "minute": 45}
